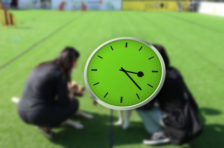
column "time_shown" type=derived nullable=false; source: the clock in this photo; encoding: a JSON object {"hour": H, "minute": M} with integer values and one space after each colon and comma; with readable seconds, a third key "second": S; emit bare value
{"hour": 3, "minute": 23}
